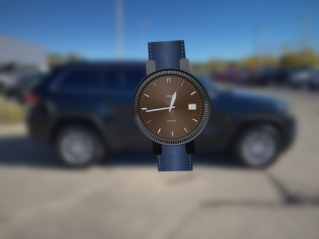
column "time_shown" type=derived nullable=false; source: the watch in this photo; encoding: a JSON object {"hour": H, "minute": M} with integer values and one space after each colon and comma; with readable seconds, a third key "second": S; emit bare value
{"hour": 12, "minute": 44}
